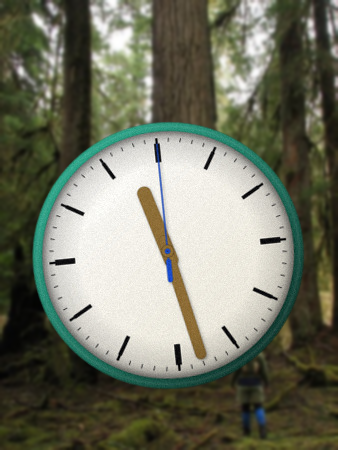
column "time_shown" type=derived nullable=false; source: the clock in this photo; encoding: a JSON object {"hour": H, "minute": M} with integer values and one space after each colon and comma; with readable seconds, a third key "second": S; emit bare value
{"hour": 11, "minute": 28, "second": 0}
